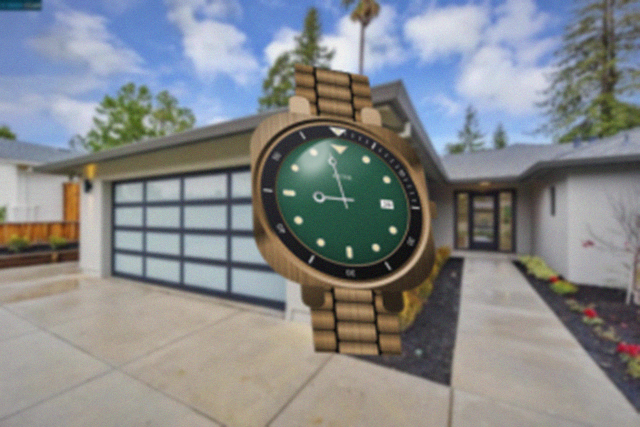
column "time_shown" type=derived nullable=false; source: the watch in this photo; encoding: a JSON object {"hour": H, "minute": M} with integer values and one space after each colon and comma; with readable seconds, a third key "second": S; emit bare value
{"hour": 8, "minute": 58}
